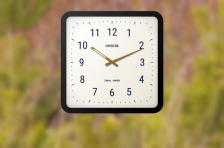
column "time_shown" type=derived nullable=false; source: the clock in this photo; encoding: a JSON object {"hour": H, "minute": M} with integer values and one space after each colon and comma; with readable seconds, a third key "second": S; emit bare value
{"hour": 10, "minute": 11}
